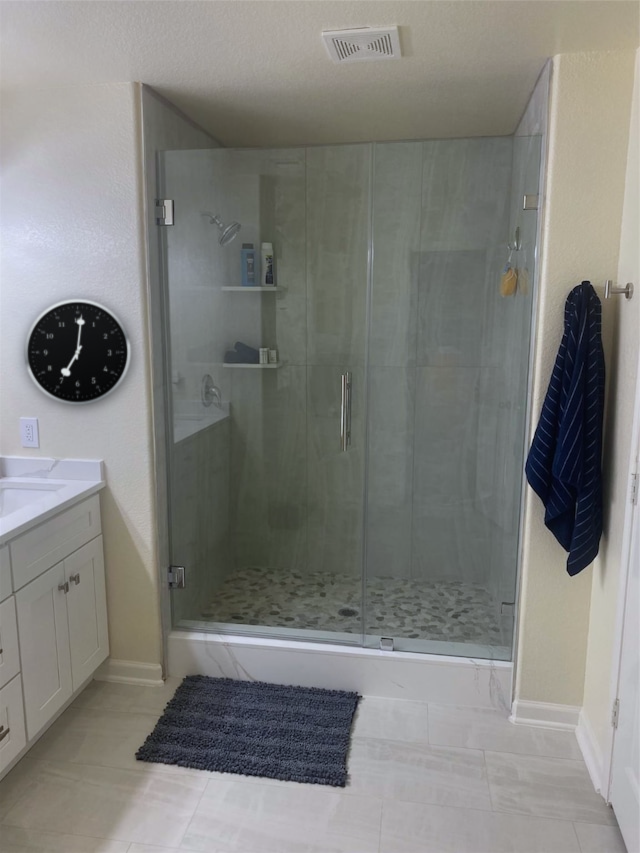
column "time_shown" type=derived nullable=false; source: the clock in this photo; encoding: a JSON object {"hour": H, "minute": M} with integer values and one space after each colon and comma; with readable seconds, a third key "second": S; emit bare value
{"hour": 7, "minute": 1}
